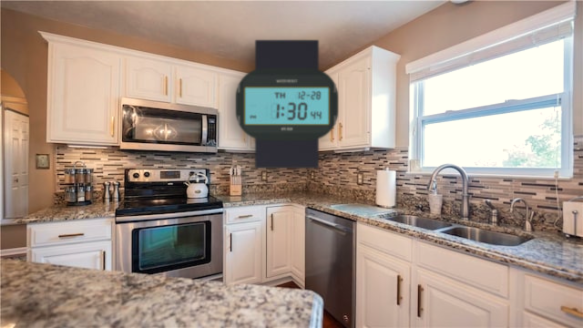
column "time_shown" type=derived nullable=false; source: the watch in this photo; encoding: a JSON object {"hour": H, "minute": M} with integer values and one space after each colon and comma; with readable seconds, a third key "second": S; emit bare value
{"hour": 1, "minute": 30}
